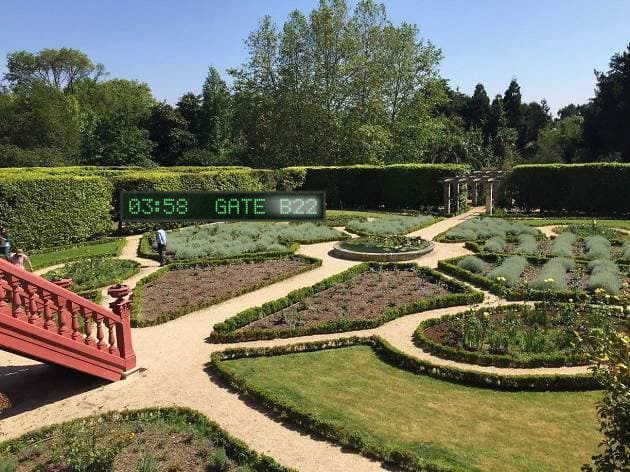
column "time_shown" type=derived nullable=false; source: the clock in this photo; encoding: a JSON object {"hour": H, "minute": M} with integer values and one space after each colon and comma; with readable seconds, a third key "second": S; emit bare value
{"hour": 3, "minute": 58}
